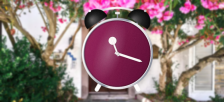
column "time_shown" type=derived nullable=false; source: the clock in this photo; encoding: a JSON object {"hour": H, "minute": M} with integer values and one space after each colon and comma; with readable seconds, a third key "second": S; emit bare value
{"hour": 11, "minute": 18}
